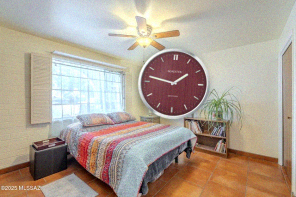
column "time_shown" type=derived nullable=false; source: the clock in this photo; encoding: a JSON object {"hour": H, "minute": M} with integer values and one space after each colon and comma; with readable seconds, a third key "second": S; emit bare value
{"hour": 1, "minute": 47}
